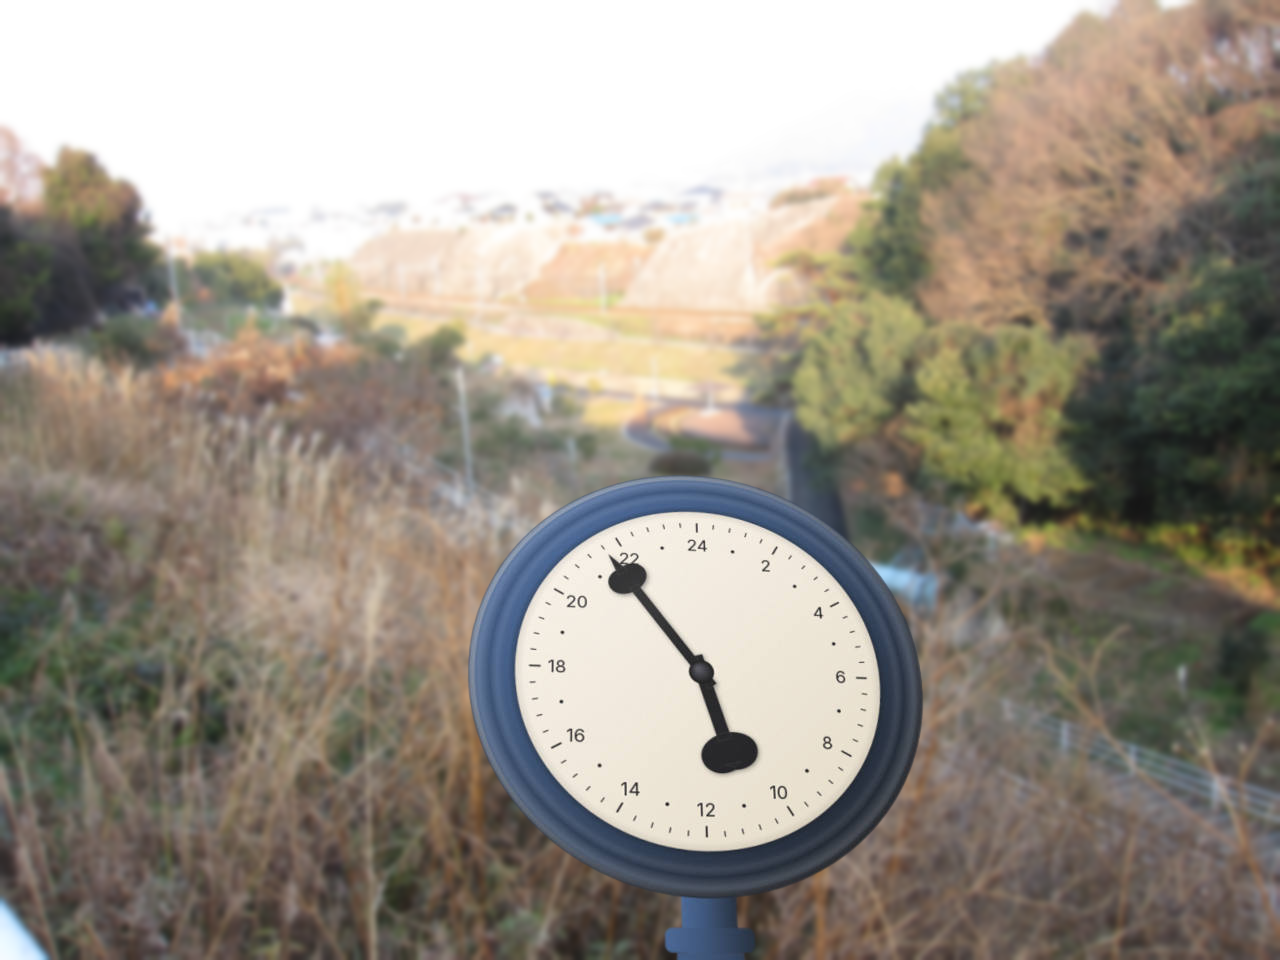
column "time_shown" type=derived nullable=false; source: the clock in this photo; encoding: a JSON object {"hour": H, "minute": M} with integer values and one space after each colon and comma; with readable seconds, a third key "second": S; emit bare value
{"hour": 10, "minute": 54}
